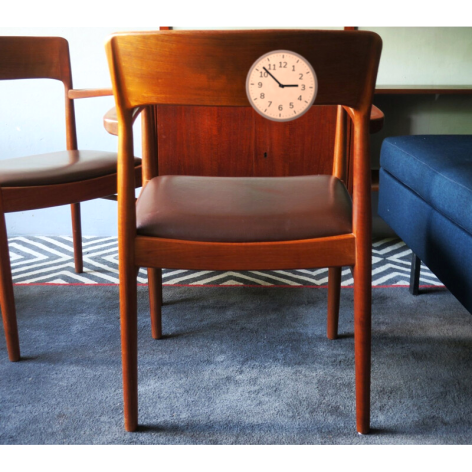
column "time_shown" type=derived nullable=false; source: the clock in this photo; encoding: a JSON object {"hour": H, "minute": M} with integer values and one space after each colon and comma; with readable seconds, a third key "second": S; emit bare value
{"hour": 2, "minute": 52}
